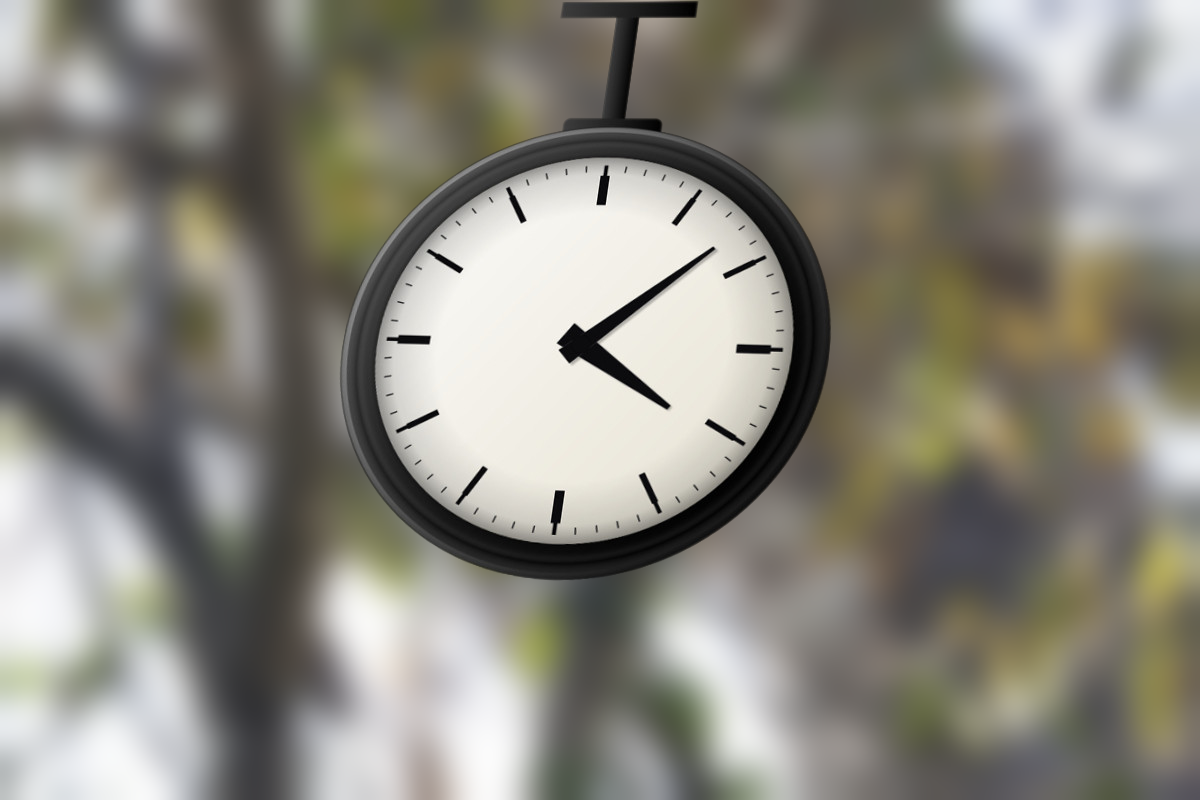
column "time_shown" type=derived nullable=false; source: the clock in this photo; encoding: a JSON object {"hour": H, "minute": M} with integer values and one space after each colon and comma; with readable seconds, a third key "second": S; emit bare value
{"hour": 4, "minute": 8}
